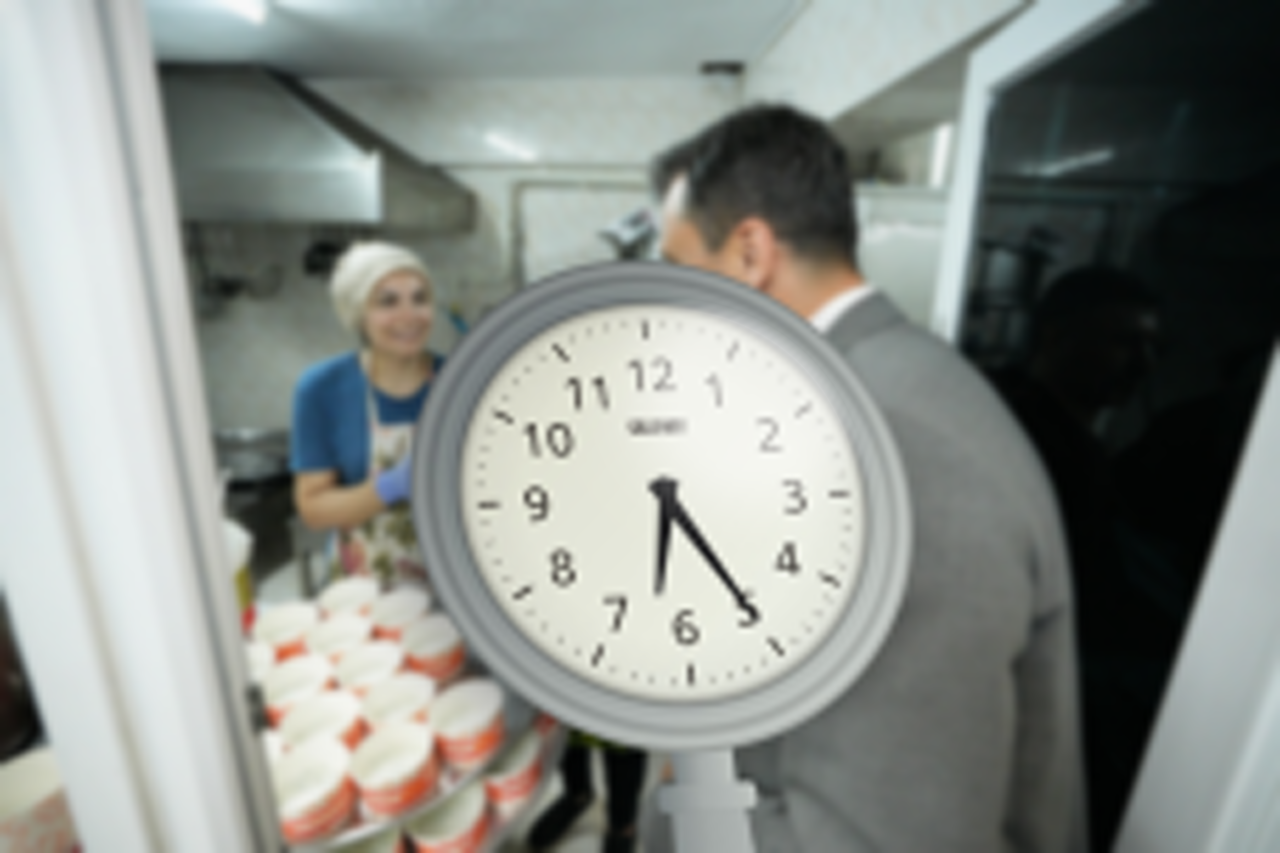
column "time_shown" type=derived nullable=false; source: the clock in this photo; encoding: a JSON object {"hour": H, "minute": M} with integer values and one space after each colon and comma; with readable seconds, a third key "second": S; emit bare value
{"hour": 6, "minute": 25}
